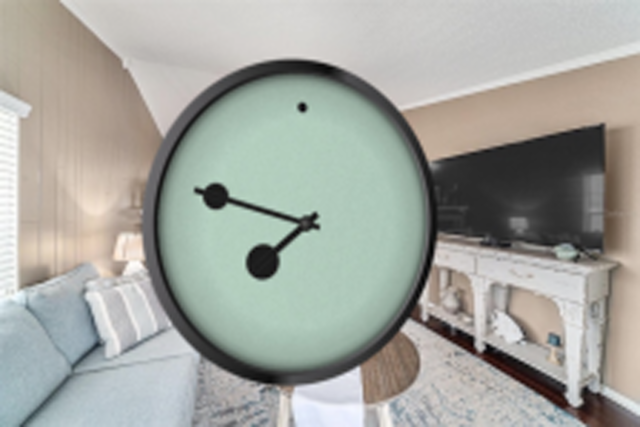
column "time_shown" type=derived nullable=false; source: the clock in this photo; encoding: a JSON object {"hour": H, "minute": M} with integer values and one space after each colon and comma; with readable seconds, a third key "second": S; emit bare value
{"hour": 7, "minute": 48}
